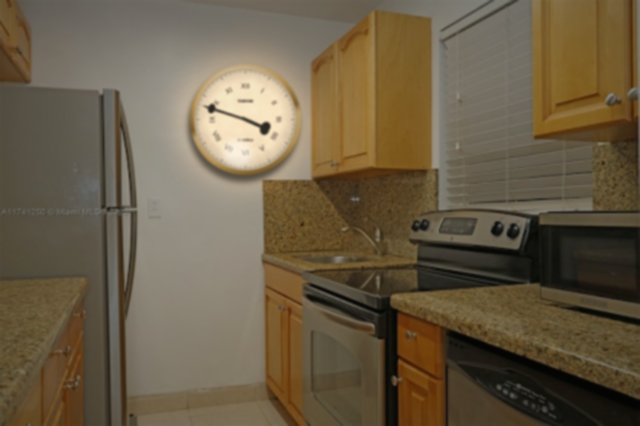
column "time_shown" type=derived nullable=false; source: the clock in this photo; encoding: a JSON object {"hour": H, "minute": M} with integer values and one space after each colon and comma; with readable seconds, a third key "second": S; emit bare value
{"hour": 3, "minute": 48}
